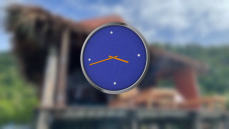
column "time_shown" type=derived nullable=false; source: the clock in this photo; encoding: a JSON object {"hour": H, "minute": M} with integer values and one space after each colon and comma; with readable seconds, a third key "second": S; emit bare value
{"hour": 3, "minute": 43}
